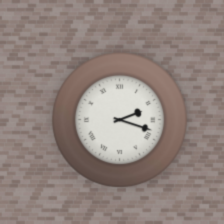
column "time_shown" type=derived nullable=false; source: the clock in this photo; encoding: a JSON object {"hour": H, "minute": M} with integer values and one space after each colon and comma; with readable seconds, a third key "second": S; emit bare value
{"hour": 2, "minute": 18}
